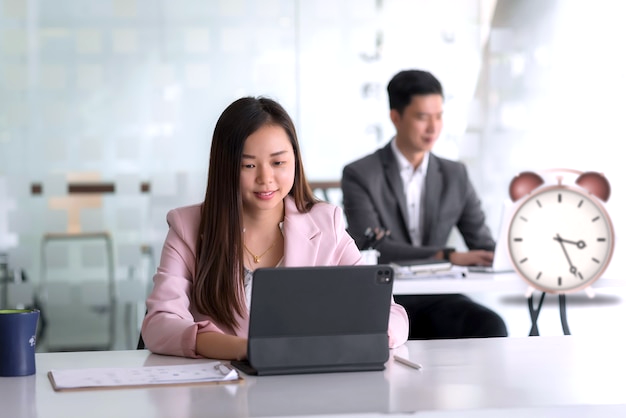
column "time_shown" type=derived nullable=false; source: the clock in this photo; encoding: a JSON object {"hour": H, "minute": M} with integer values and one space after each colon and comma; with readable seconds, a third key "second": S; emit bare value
{"hour": 3, "minute": 26}
